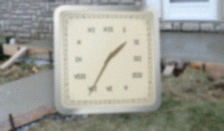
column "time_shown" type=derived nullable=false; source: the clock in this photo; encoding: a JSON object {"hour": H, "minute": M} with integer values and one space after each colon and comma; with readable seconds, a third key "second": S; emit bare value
{"hour": 1, "minute": 35}
